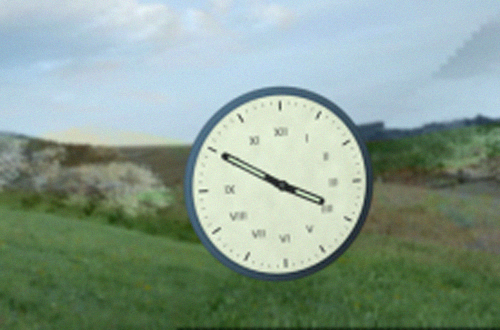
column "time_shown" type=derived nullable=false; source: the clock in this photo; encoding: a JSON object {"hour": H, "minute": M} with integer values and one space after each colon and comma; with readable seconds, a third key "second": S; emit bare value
{"hour": 3, "minute": 50}
